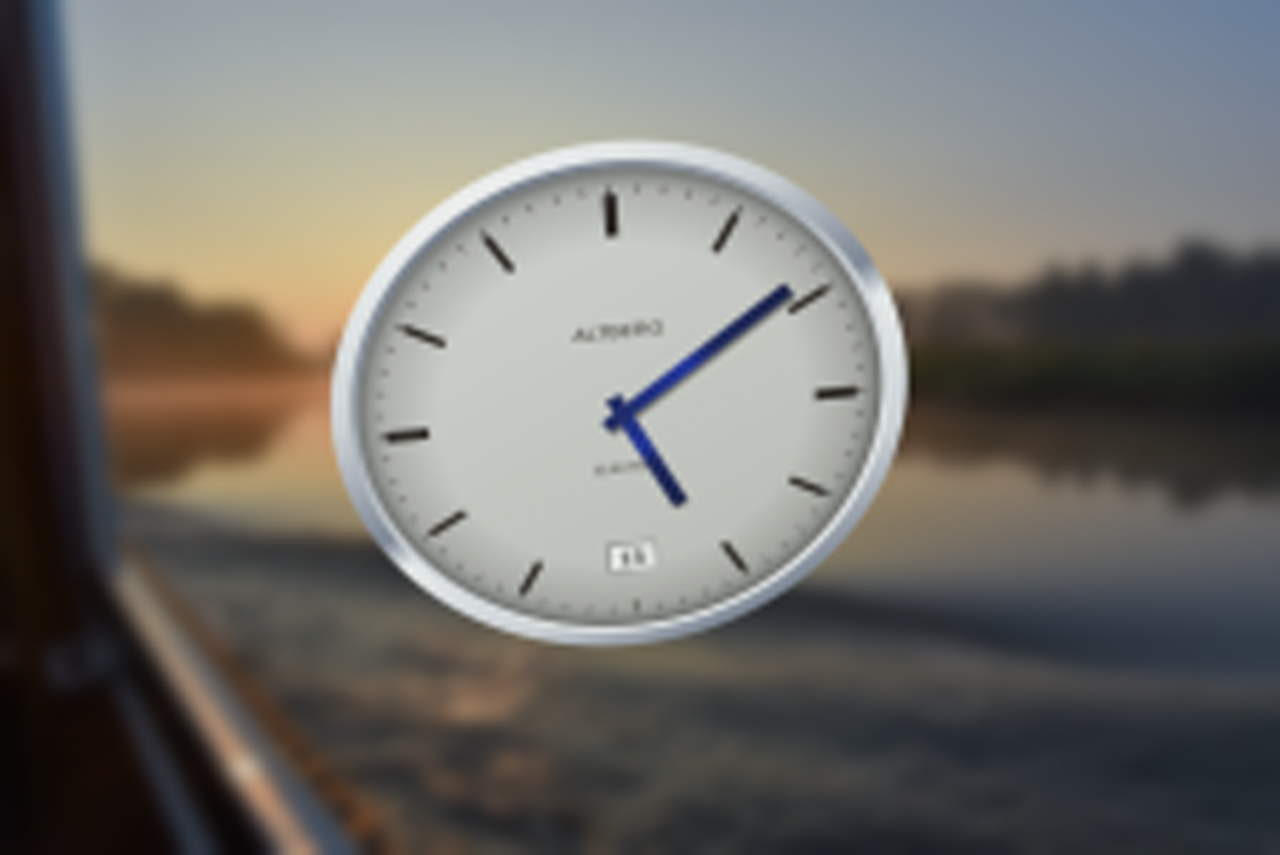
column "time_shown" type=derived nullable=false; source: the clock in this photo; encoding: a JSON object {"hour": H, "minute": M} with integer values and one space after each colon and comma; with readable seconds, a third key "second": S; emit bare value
{"hour": 5, "minute": 9}
